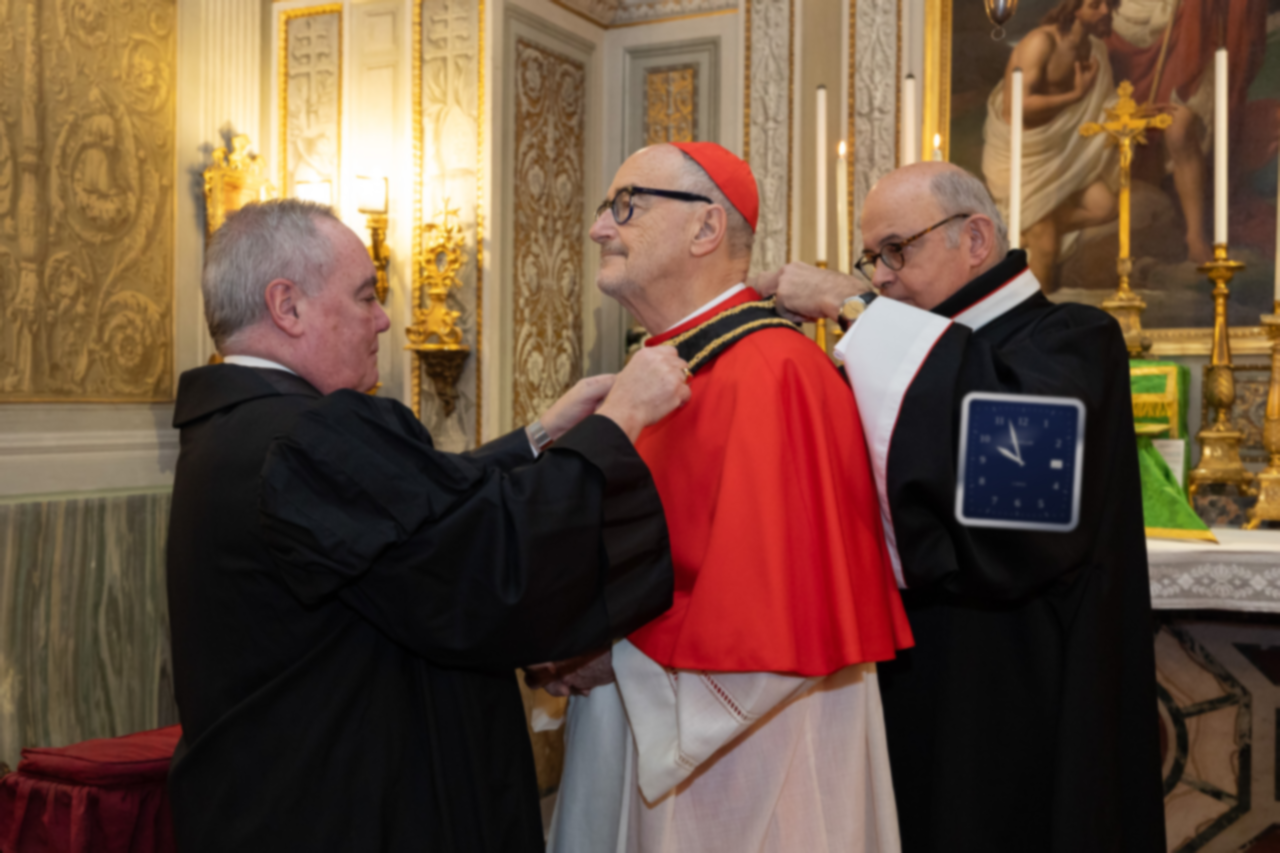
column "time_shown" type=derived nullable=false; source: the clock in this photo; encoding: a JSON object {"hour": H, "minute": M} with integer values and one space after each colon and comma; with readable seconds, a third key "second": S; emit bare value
{"hour": 9, "minute": 57}
